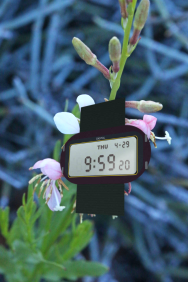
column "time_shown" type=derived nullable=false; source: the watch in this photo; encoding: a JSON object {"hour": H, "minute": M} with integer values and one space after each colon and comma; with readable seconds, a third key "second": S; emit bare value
{"hour": 9, "minute": 59, "second": 20}
